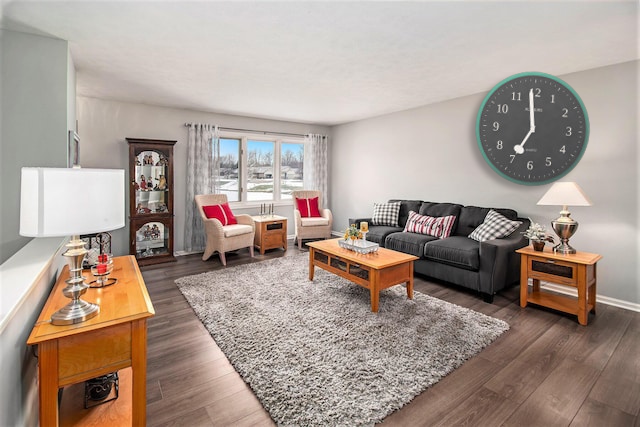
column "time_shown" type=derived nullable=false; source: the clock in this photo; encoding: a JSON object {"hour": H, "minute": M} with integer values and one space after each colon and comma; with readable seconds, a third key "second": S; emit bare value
{"hour": 6, "minute": 59}
